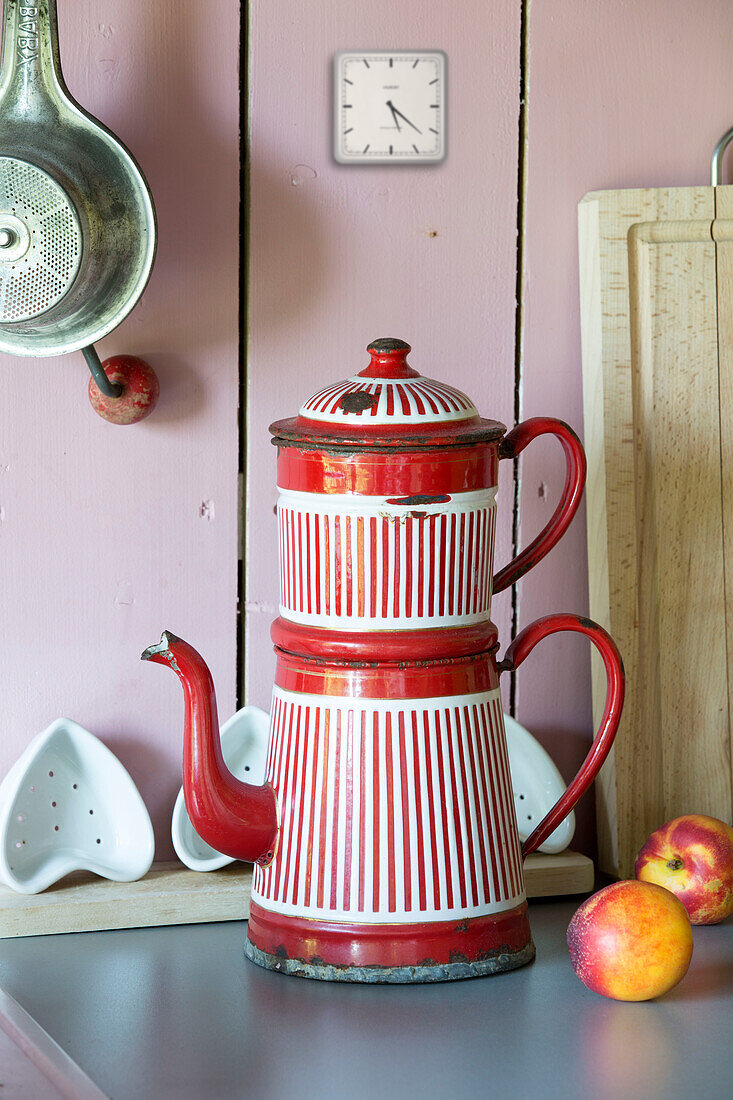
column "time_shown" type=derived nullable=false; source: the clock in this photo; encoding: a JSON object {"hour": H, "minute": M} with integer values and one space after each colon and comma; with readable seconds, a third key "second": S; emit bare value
{"hour": 5, "minute": 22}
